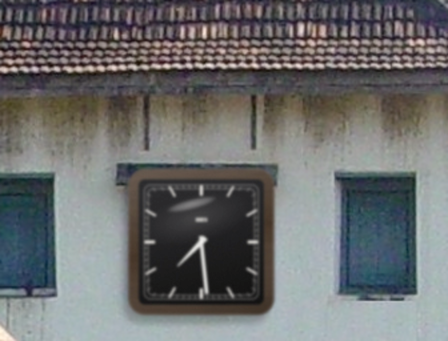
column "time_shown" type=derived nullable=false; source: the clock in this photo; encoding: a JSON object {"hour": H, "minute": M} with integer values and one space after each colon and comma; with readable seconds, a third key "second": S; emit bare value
{"hour": 7, "minute": 29}
